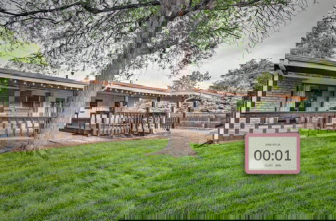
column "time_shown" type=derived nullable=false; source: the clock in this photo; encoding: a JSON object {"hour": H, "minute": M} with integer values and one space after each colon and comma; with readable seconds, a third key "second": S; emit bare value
{"hour": 0, "minute": 1}
